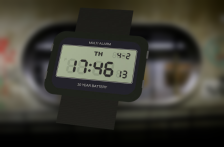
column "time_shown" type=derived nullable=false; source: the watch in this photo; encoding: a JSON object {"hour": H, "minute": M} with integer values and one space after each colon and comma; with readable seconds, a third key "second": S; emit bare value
{"hour": 17, "minute": 46, "second": 13}
